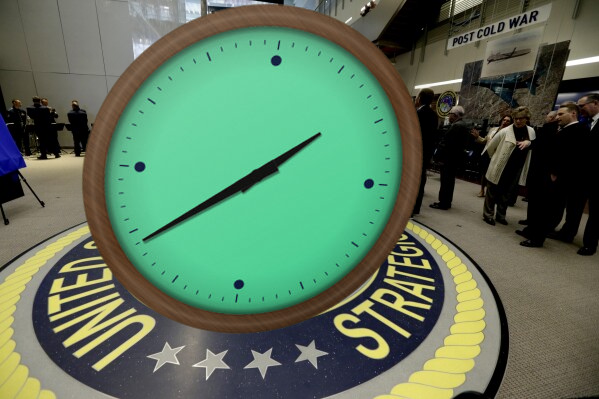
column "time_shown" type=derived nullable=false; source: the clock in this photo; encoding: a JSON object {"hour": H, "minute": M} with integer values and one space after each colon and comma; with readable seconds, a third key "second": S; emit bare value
{"hour": 1, "minute": 39}
